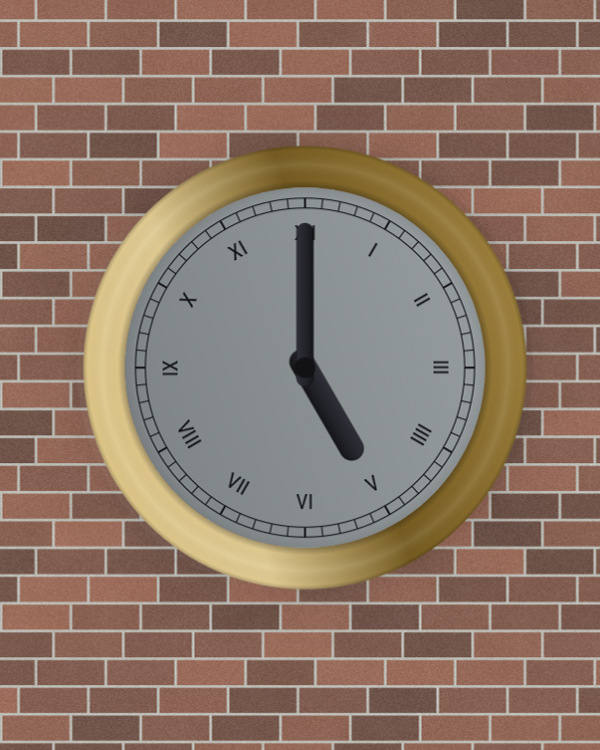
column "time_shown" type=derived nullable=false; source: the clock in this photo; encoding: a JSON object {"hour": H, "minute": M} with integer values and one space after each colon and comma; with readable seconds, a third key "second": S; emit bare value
{"hour": 5, "minute": 0}
